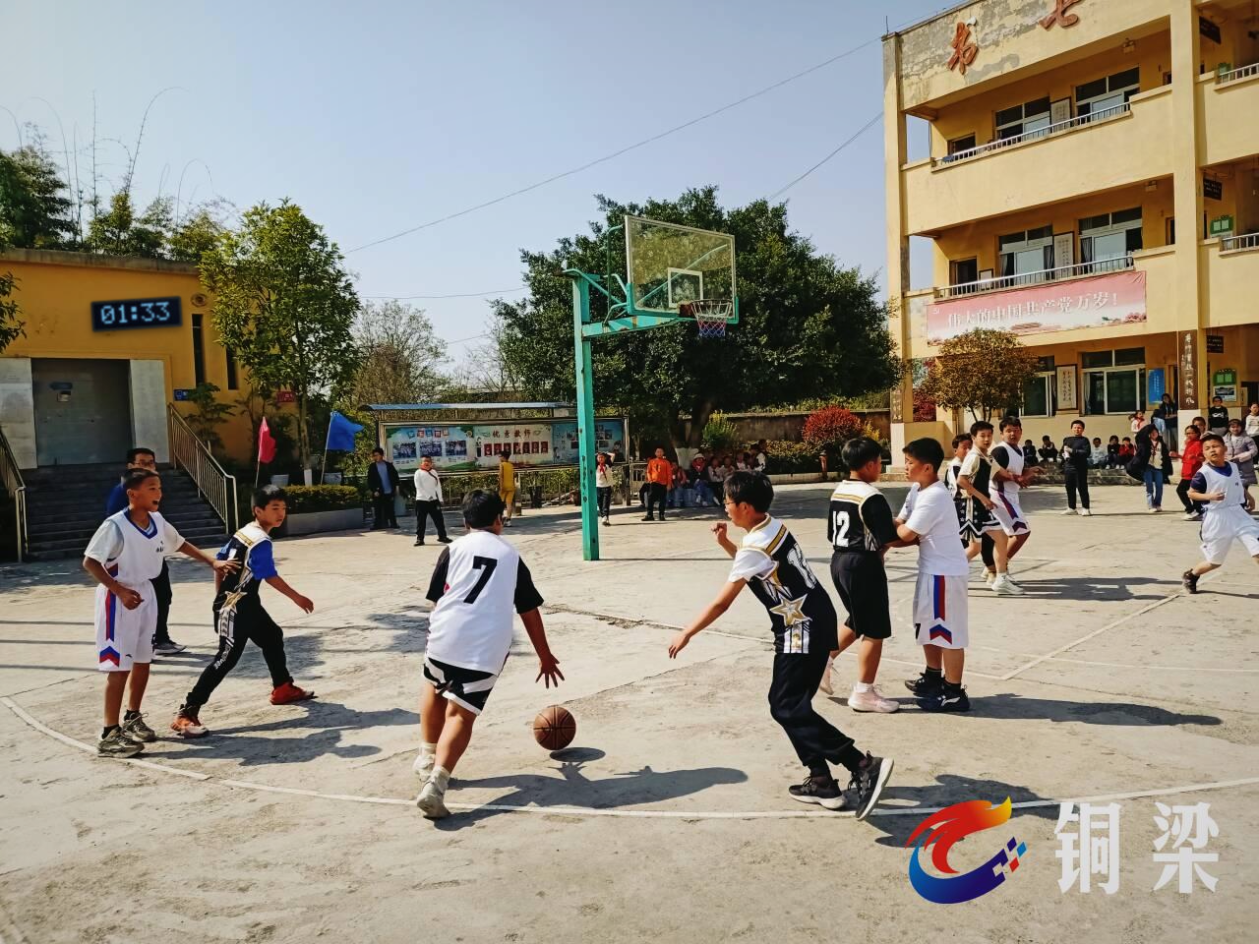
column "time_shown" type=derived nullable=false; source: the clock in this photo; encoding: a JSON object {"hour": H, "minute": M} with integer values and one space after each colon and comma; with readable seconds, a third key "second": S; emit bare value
{"hour": 1, "minute": 33}
